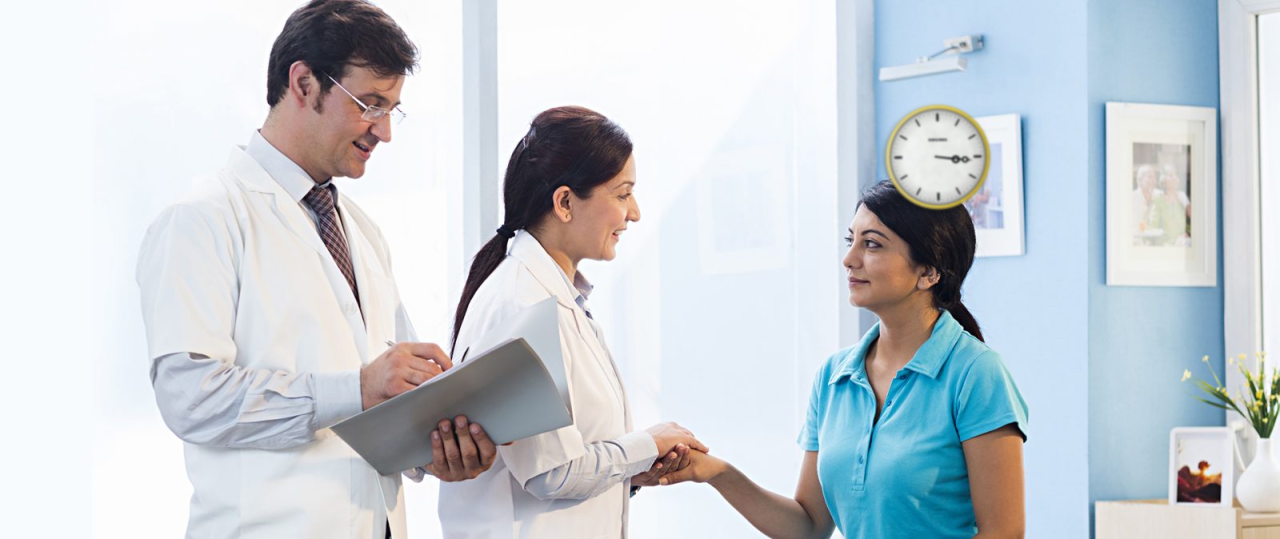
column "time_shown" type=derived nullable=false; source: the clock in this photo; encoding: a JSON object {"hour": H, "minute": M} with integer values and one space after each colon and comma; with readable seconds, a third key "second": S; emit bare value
{"hour": 3, "minute": 16}
